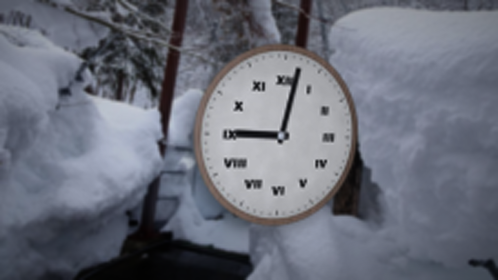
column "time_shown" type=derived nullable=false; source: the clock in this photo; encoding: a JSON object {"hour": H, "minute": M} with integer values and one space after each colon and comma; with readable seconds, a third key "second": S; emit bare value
{"hour": 9, "minute": 2}
